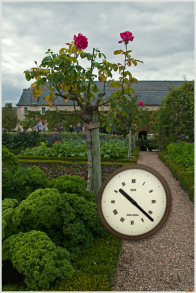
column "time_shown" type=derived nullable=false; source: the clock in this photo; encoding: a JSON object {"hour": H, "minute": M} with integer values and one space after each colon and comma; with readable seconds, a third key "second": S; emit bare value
{"hour": 10, "minute": 22}
